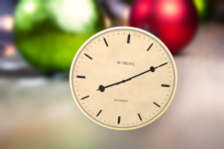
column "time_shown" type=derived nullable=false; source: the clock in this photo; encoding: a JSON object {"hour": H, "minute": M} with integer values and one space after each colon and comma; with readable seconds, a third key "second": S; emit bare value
{"hour": 8, "minute": 10}
